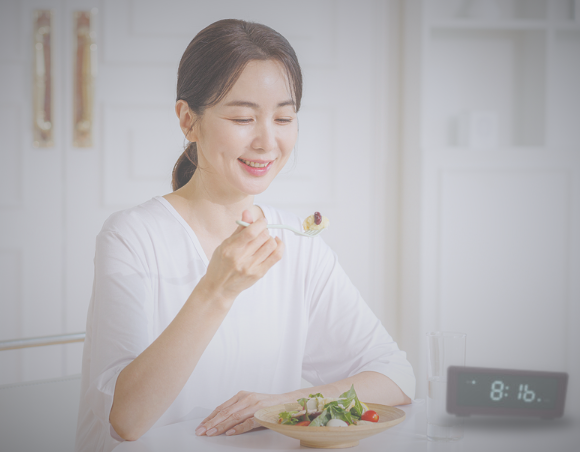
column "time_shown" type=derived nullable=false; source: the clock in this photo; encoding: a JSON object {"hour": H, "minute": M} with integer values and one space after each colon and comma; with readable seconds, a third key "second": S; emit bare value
{"hour": 8, "minute": 16}
